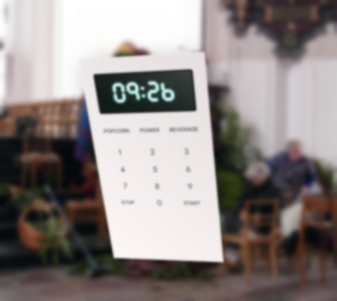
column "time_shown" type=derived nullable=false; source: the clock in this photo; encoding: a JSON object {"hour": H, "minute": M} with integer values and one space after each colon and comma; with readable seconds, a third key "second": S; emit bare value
{"hour": 9, "minute": 26}
